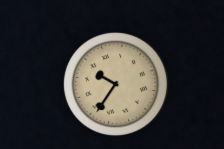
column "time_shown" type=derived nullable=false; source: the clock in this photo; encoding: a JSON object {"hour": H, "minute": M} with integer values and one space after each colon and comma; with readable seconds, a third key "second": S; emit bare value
{"hour": 10, "minute": 39}
